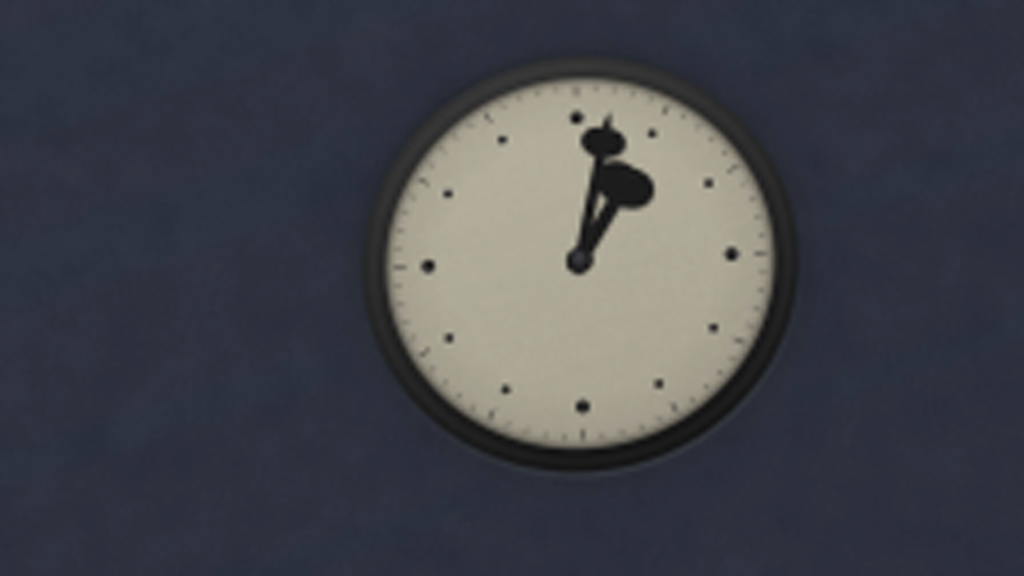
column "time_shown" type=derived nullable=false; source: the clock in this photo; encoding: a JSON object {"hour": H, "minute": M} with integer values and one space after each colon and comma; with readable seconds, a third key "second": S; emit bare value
{"hour": 1, "minute": 2}
